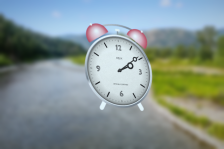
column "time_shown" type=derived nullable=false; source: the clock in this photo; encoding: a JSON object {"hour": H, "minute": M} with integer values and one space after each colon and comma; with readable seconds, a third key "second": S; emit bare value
{"hour": 2, "minute": 9}
